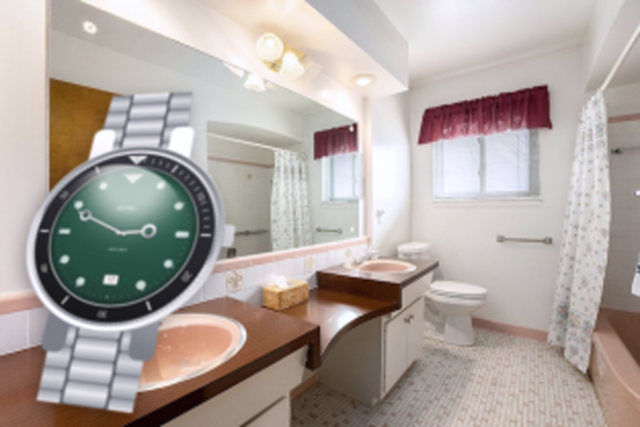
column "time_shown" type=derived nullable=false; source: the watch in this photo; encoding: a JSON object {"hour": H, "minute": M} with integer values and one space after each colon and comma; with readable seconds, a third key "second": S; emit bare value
{"hour": 2, "minute": 49}
